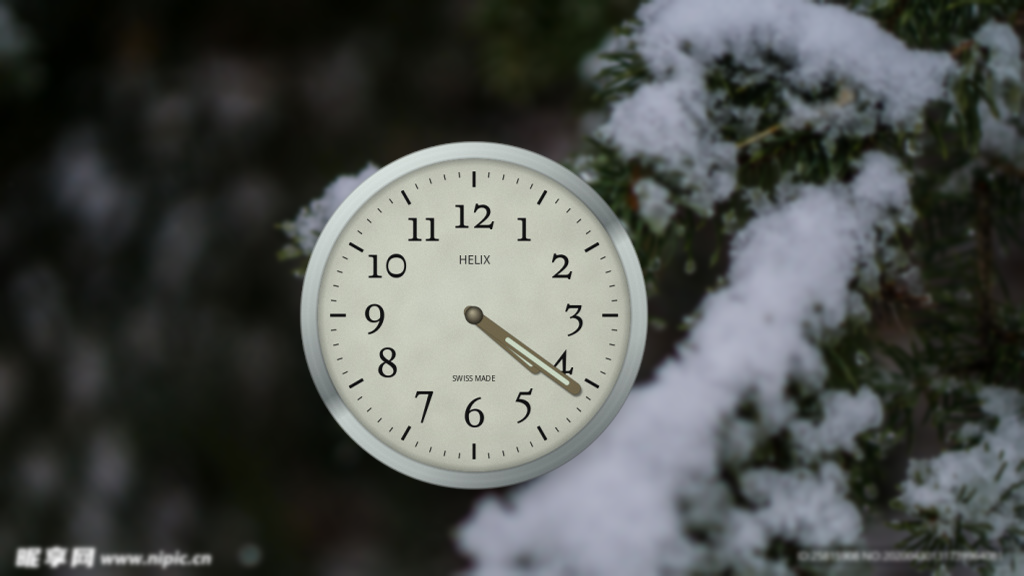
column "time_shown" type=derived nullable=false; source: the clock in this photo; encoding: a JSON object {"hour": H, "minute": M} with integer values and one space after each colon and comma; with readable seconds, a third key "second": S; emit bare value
{"hour": 4, "minute": 21}
